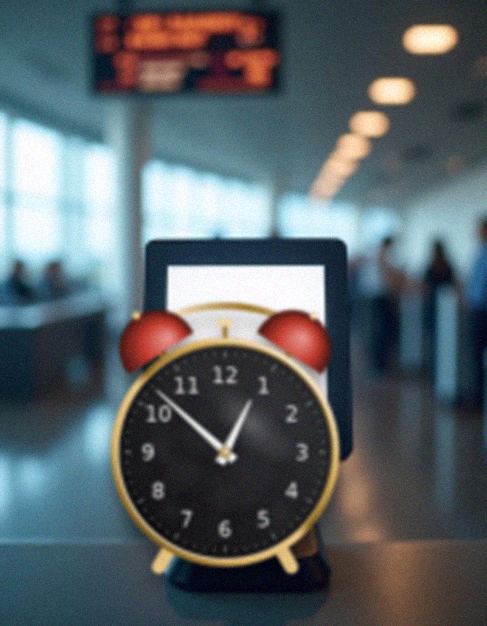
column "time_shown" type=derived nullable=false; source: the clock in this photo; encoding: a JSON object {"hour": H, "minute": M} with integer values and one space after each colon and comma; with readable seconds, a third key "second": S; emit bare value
{"hour": 12, "minute": 52}
